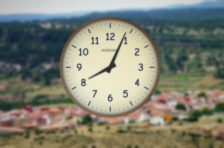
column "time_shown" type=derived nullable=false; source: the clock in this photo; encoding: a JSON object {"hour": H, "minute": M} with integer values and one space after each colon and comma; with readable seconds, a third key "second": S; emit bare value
{"hour": 8, "minute": 4}
